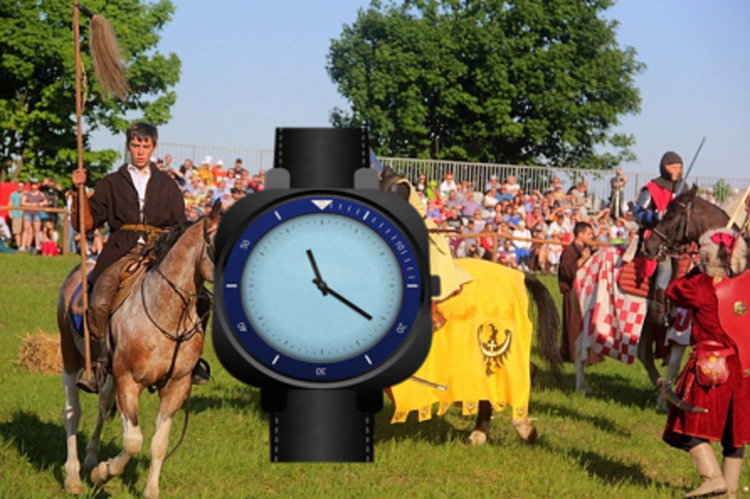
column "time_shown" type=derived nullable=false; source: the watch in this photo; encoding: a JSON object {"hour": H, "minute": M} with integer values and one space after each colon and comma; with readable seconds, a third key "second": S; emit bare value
{"hour": 11, "minute": 21}
